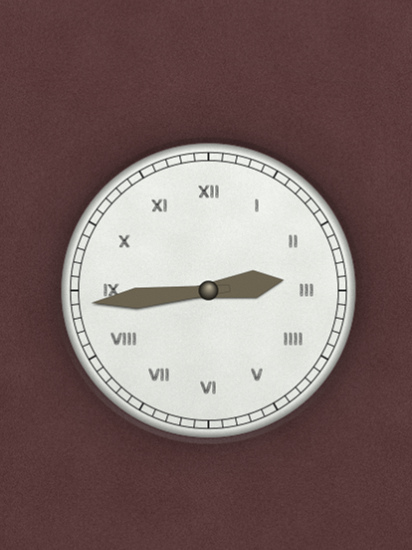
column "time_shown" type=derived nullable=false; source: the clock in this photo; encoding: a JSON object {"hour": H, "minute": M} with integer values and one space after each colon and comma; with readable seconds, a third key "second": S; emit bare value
{"hour": 2, "minute": 44}
